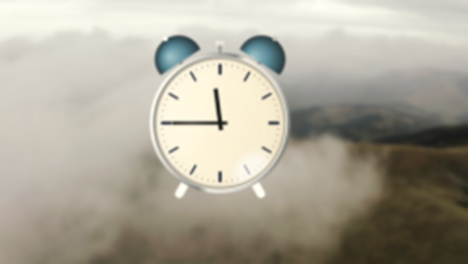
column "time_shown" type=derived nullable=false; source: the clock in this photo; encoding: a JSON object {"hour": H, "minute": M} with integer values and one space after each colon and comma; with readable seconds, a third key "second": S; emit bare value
{"hour": 11, "minute": 45}
